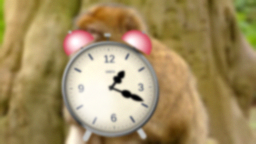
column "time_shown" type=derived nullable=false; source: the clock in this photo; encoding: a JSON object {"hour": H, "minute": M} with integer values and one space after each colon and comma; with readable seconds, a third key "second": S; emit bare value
{"hour": 1, "minute": 19}
